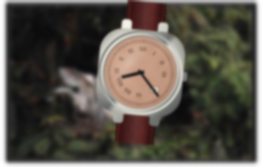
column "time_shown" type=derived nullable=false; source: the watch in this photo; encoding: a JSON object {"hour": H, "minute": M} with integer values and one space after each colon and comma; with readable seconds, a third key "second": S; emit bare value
{"hour": 8, "minute": 23}
